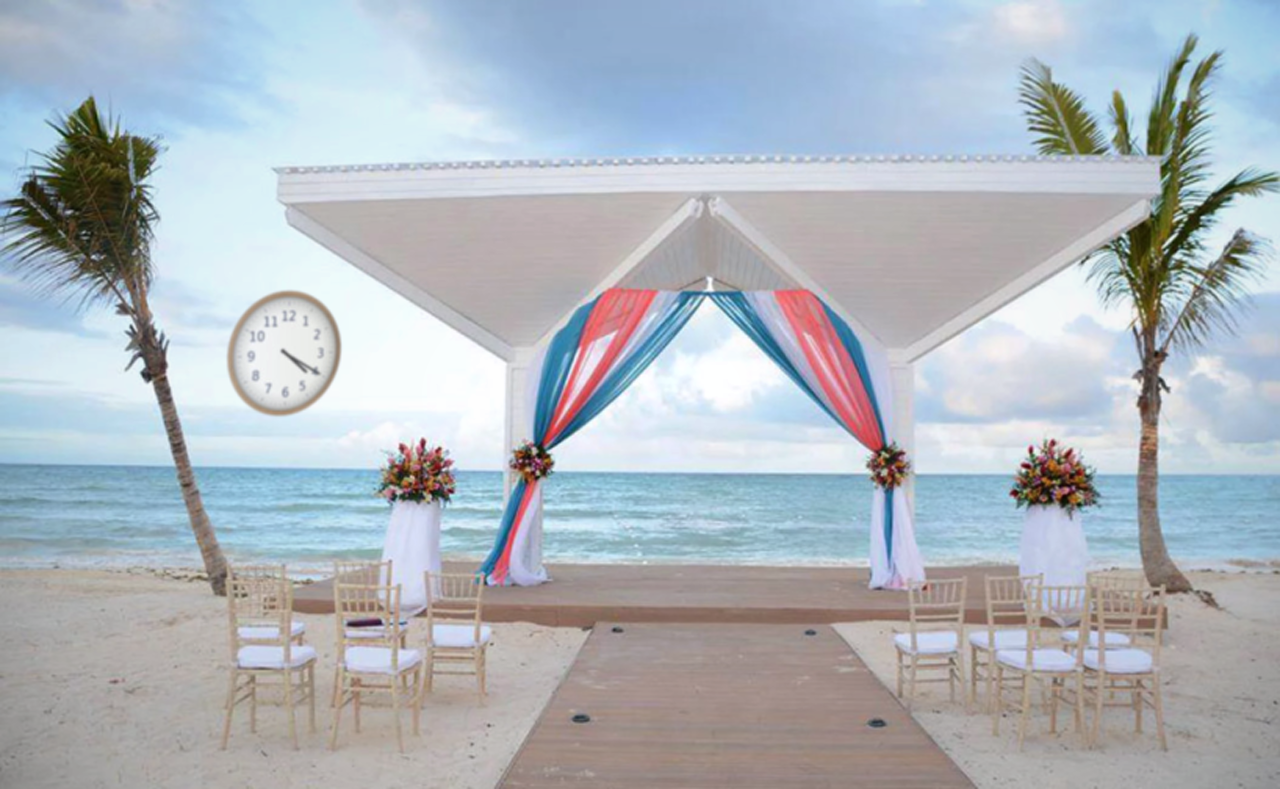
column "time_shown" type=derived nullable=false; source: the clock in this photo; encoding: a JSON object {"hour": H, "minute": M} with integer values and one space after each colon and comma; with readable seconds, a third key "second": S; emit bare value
{"hour": 4, "minute": 20}
